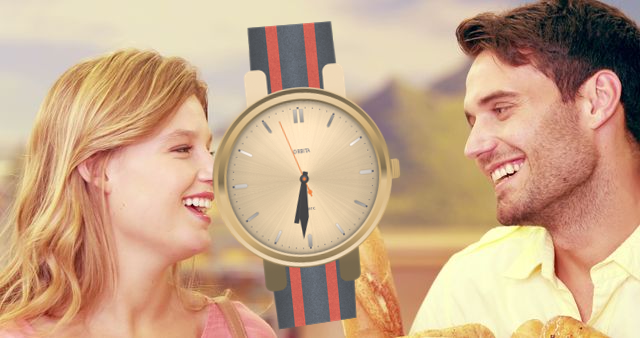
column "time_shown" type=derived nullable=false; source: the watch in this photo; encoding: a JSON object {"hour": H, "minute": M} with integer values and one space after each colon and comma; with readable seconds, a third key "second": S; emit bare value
{"hour": 6, "minute": 30, "second": 57}
